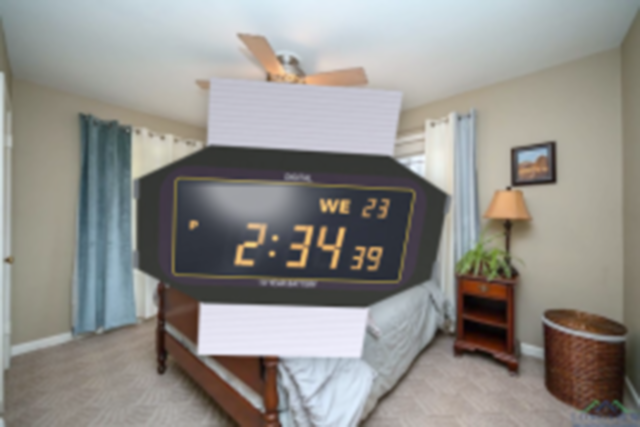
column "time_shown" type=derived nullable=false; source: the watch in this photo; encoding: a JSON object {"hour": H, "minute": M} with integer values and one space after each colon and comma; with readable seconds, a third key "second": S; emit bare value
{"hour": 2, "minute": 34, "second": 39}
